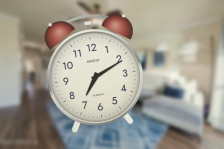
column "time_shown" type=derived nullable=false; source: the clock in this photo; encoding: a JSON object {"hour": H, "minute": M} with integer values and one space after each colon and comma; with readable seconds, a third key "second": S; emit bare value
{"hour": 7, "minute": 11}
